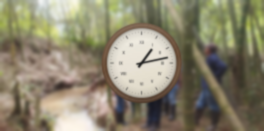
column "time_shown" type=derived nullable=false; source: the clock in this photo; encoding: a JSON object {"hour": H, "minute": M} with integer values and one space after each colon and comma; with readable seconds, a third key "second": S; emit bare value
{"hour": 1, "minute": 13}
